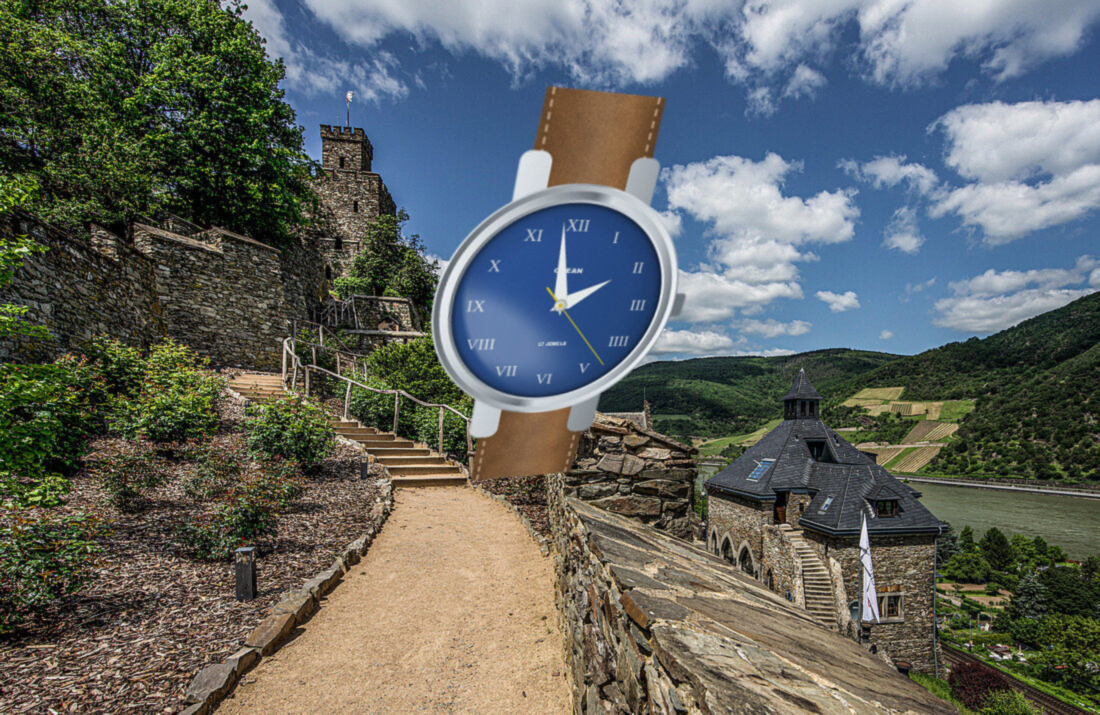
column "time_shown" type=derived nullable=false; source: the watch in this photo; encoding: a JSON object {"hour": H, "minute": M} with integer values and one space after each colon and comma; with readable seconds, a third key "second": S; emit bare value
{"hour": 1, "minute": 58, "second": 23}
